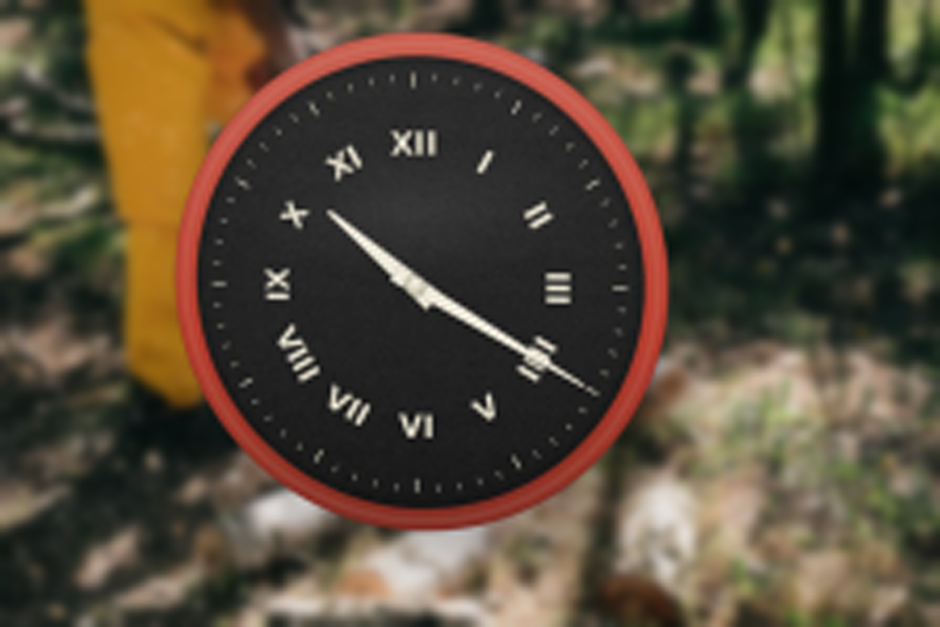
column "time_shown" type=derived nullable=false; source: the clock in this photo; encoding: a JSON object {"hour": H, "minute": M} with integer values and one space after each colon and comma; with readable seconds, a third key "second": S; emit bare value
{"hour": 10, "minute": 20}
